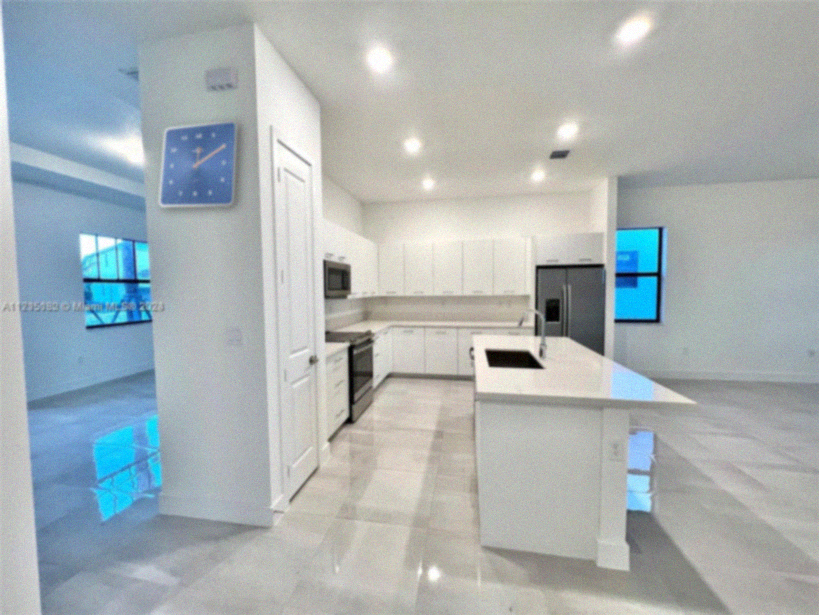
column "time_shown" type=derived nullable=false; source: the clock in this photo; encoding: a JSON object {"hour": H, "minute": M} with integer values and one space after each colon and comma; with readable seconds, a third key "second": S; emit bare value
{"hour": 12, "minute": 10}
